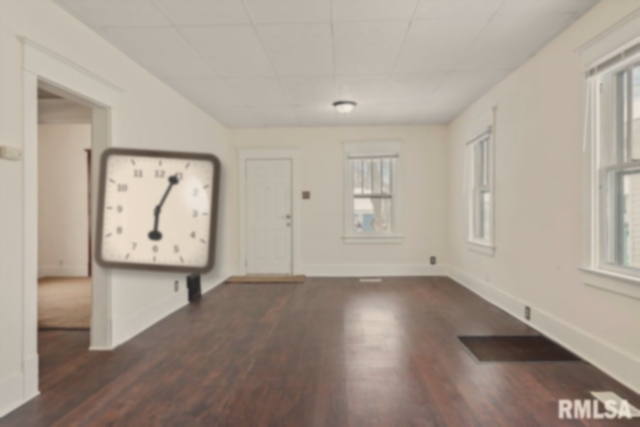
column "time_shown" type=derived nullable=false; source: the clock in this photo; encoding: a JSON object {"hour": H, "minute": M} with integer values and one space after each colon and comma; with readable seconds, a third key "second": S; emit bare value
{"hour": 6, "minute": 4}
